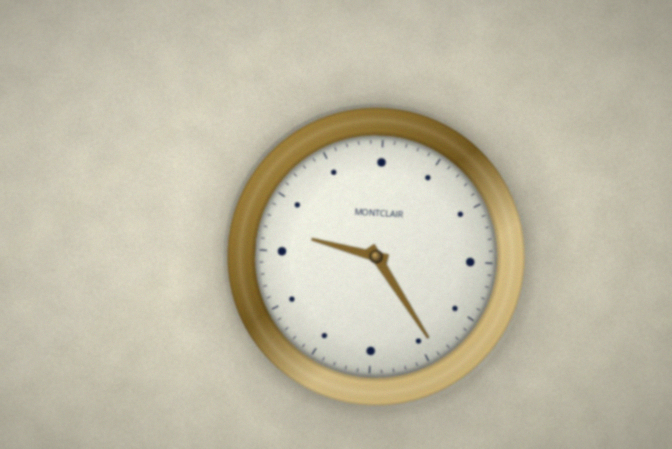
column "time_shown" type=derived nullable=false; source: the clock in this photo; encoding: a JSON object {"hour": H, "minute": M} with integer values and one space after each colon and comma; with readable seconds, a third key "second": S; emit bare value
{"hour": 9, "minute": 24}
